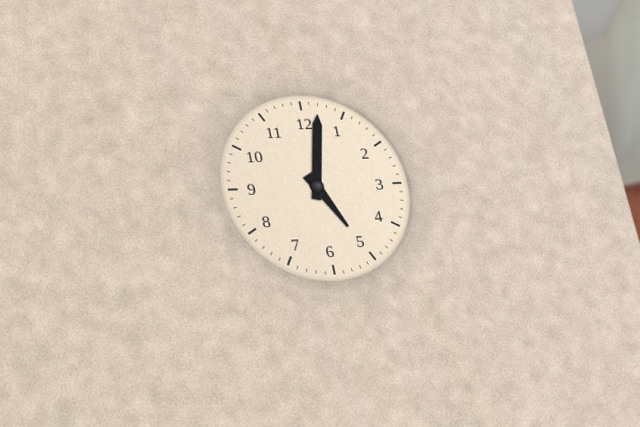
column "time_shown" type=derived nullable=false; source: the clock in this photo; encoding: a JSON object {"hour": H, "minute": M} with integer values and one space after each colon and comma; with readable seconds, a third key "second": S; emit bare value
{"hour": 5, "minute": 2}
